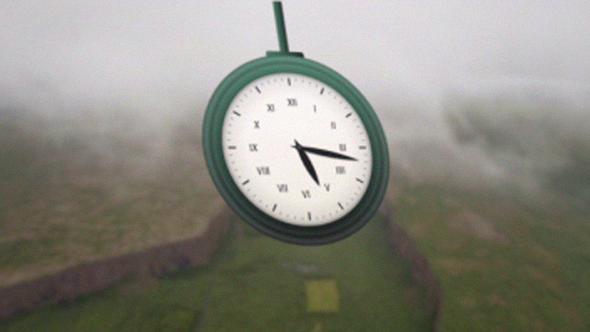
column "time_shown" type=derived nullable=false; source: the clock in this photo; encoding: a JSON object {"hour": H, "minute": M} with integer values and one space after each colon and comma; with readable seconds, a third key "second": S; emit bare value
{"hour": 5, "minute": 17}
